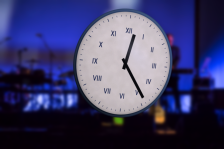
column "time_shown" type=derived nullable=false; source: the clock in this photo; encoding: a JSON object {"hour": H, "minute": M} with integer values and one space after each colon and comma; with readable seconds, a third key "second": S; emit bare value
{"hour": 12, "minute": 24}
